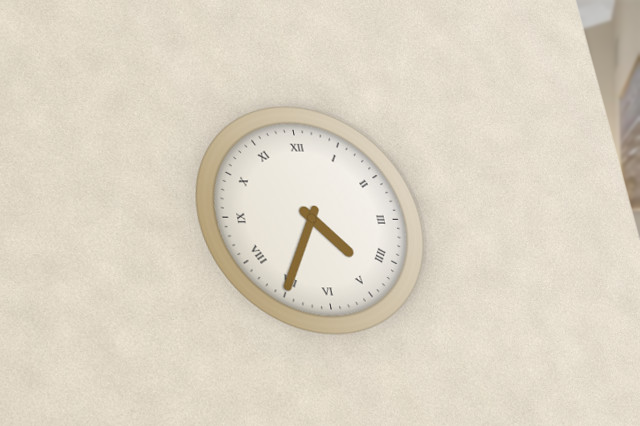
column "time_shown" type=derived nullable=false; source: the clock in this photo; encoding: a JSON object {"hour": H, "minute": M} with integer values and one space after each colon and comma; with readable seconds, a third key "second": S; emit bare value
{"hour": 4, "minute": 35}
